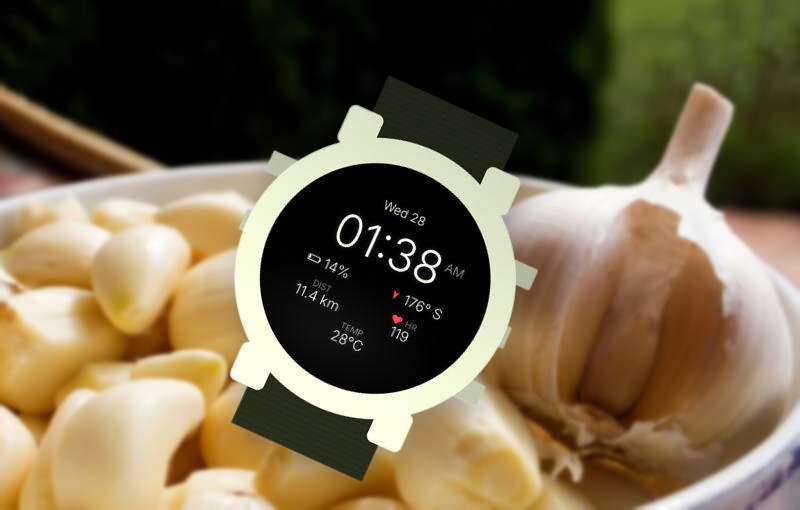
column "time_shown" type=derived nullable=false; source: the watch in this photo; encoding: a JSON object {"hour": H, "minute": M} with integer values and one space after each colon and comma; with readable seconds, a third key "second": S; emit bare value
{"hour": 1, "minute": 38}
